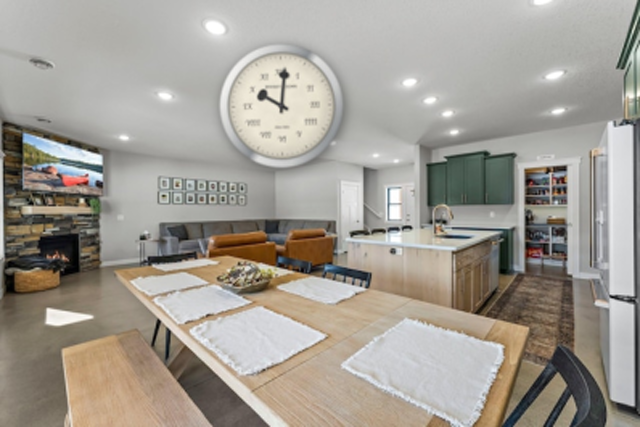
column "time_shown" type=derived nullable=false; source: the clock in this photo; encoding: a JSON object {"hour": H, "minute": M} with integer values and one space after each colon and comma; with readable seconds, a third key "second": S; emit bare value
{"hour": 10, "minute": 1}
